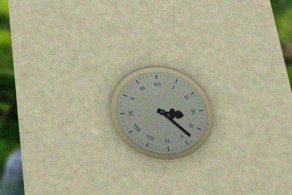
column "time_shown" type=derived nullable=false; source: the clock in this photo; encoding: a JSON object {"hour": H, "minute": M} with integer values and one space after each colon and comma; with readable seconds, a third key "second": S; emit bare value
{"hour": 3, "minute": 23}
